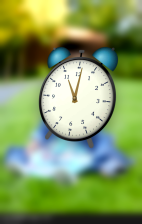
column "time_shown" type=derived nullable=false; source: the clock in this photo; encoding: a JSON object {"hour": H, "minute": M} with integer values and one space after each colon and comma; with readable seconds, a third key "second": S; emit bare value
{"hour": 11, "minute": 1}
